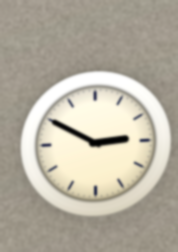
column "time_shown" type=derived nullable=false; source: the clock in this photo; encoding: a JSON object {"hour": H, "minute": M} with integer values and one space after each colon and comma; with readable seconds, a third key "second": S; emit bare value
{"hour": 2, "minute": 50}
